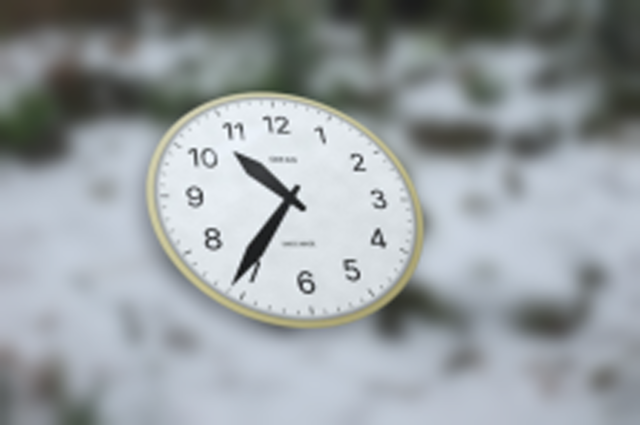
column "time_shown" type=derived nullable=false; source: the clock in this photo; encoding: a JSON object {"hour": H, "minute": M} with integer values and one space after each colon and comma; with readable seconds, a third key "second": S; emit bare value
{"hour": 10, "minute": 36}
